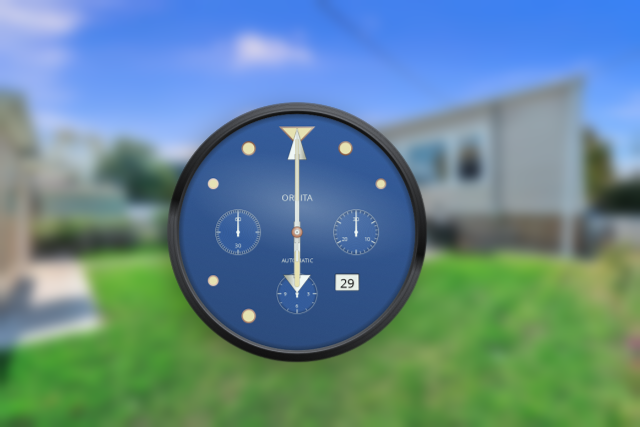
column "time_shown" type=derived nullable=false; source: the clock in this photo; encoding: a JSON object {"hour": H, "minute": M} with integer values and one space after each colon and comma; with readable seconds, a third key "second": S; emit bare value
{"hour": 6, "minute": 0}
